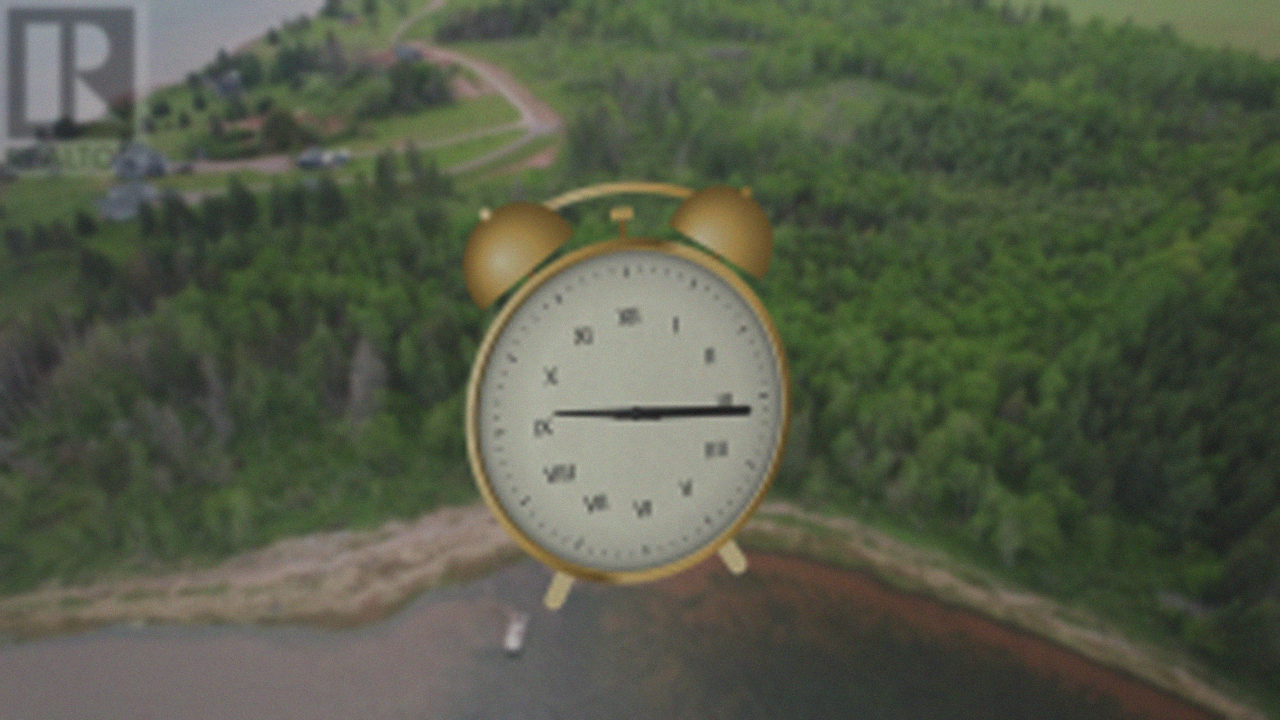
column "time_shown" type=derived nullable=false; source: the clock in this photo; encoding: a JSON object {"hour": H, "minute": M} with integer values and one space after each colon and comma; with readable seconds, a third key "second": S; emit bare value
{"hour": 9, "minute": 16}
